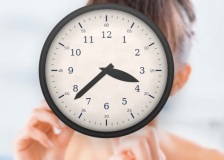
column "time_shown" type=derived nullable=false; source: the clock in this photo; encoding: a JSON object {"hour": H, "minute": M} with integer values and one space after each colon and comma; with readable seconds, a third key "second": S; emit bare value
{"hour": 3, "minute": 38}
